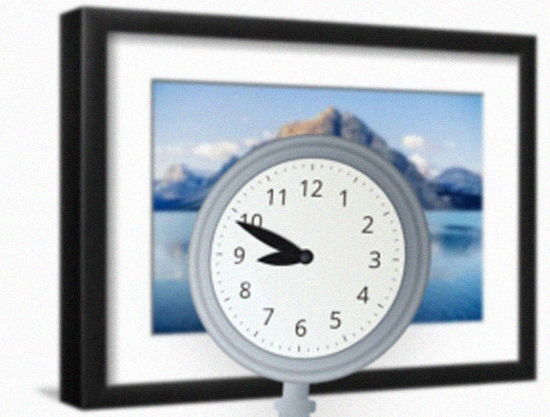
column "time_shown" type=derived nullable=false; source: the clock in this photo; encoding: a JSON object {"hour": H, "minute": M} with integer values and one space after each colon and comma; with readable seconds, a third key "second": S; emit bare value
{"hour": 8, "minute": 49}
